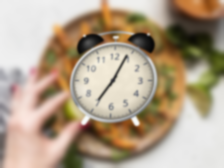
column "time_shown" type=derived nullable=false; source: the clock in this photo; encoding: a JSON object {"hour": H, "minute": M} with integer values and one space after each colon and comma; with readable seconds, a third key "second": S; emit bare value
{"hour": 7, "minute": 4}
